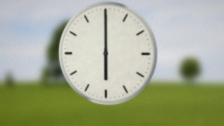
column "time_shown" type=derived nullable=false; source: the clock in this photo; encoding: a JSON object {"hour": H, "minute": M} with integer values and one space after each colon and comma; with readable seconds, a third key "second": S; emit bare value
{"hour": 6, "minute": 0}
